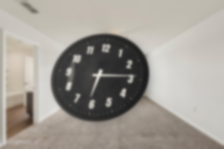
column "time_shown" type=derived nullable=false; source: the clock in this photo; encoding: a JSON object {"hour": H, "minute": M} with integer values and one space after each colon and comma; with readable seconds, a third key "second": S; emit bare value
{"hour": 6, "minute": 14}
